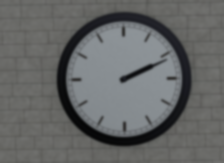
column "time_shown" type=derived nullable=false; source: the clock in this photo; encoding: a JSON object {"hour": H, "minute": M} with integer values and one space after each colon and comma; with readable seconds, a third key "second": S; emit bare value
{"hour": 2, "minute": 11}
